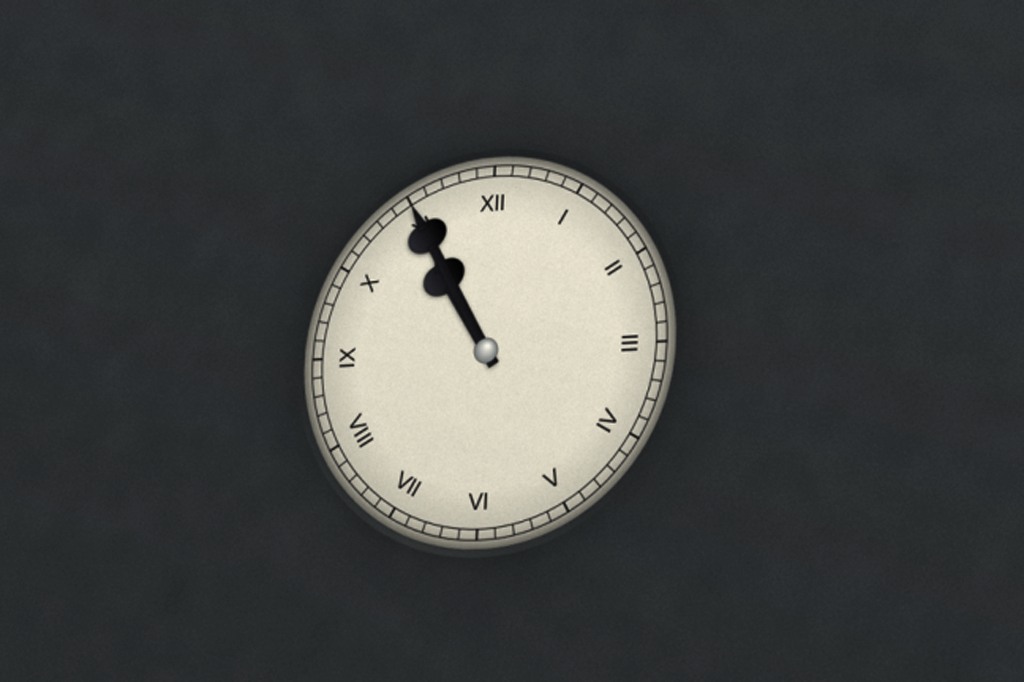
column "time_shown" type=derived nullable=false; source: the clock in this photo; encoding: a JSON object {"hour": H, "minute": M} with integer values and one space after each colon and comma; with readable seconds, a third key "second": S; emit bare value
{"hour": 10, "minute": 55}
